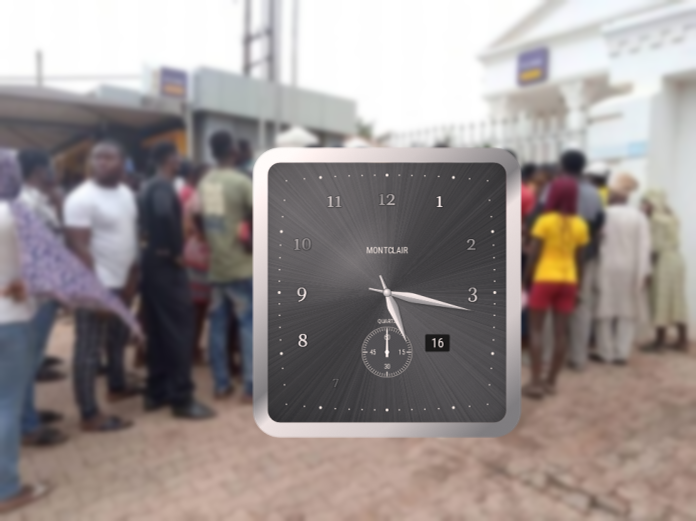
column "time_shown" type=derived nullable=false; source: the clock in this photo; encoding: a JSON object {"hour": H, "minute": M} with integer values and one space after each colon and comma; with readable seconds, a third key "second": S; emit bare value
{"hour": 5, "minute": 17}
